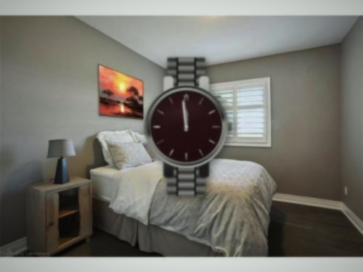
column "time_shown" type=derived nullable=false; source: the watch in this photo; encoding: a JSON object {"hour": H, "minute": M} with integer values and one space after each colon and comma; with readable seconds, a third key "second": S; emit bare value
{"hour": 11, "minute": 59}
